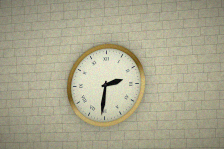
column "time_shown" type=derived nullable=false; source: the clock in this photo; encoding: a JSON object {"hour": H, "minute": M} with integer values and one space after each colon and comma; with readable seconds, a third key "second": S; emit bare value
{"hour": 2, "minute": 31}
